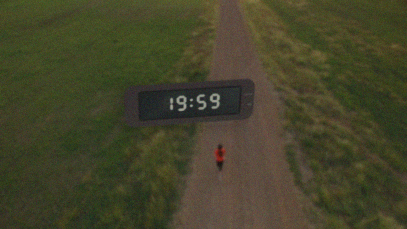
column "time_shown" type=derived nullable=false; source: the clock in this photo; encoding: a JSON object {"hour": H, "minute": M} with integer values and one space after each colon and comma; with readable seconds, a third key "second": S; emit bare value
{"hour": 19, "minute": 59}
